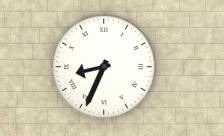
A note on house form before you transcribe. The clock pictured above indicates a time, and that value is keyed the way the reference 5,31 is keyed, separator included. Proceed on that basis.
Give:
8,34
